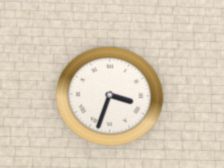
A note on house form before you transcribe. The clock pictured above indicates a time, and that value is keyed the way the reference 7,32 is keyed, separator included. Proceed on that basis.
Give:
3,33
